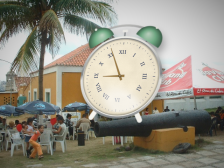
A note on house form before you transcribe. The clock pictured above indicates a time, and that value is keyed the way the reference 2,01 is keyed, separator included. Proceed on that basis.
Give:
8,56
